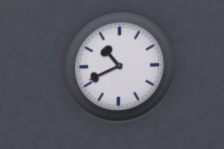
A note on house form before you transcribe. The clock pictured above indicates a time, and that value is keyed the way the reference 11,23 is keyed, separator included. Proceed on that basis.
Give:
10,41
